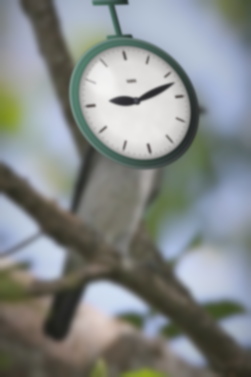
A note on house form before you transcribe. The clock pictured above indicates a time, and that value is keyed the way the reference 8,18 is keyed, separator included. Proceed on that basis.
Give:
9,12
